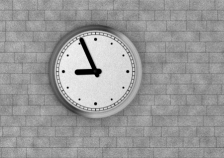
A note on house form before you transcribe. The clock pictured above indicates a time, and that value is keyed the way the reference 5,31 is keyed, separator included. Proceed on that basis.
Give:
8,56
